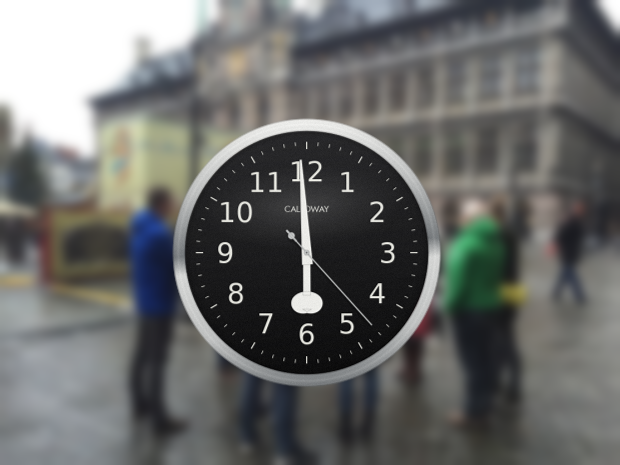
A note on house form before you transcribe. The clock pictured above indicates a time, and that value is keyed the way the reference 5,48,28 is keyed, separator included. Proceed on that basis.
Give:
5,59,23
